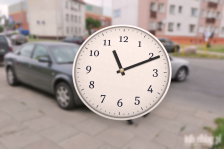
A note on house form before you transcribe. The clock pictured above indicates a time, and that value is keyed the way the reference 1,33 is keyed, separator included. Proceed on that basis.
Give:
11,11
